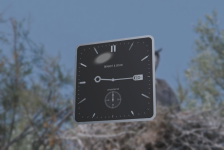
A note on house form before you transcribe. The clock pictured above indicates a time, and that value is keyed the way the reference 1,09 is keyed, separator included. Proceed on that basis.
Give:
9,15
